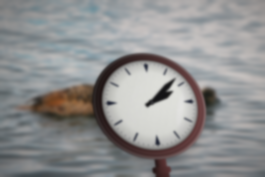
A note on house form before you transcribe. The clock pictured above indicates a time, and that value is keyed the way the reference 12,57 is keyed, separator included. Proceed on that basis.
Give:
2,08
